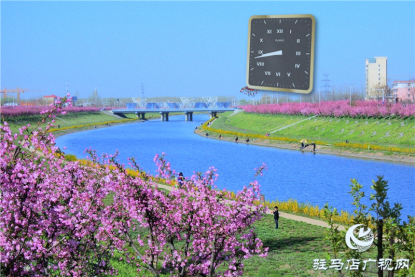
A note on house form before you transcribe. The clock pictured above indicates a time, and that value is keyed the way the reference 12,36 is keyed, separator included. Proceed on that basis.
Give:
8,43
